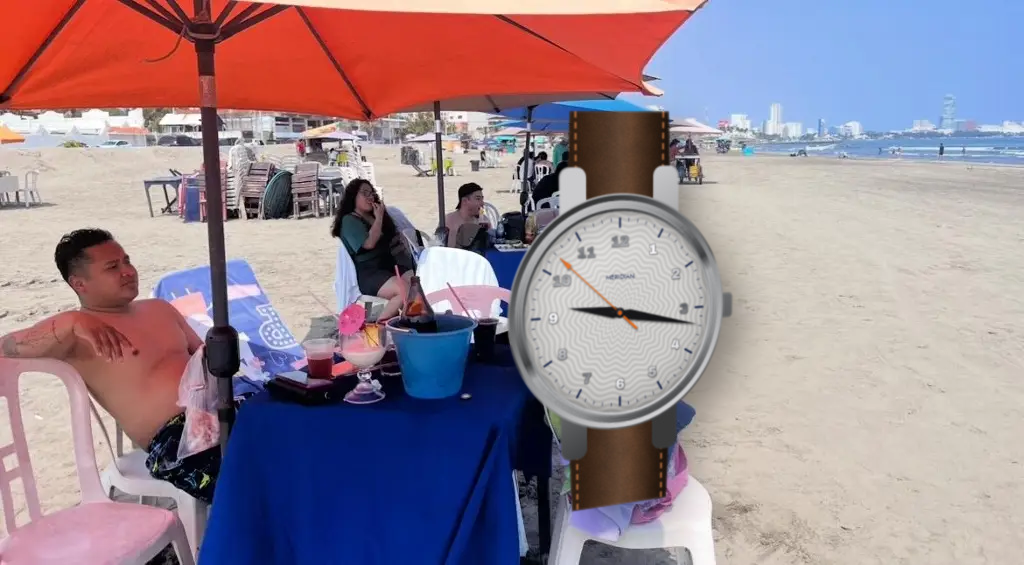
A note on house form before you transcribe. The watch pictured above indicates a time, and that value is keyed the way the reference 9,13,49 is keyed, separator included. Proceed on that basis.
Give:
9,16,52
